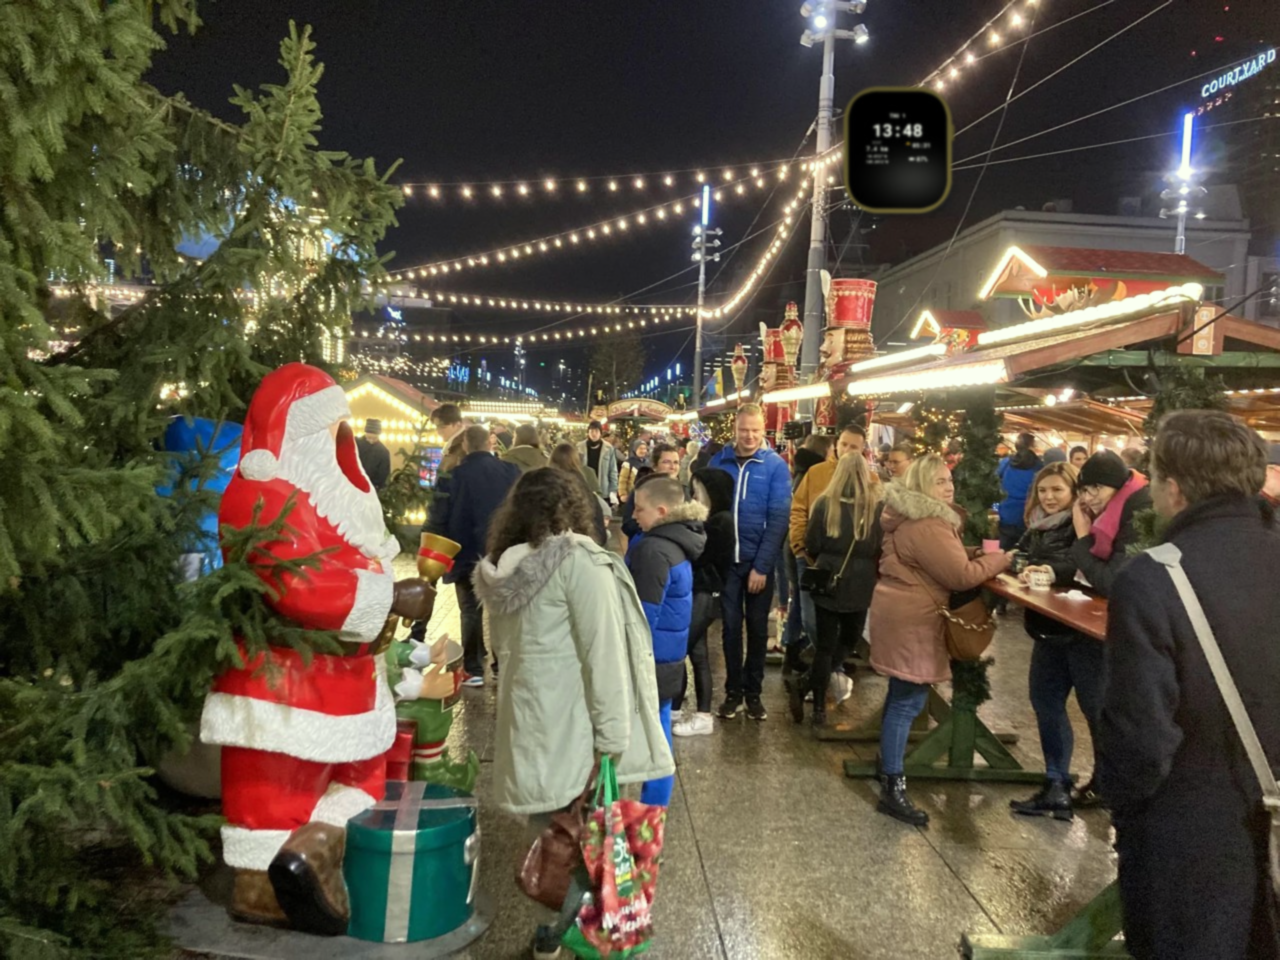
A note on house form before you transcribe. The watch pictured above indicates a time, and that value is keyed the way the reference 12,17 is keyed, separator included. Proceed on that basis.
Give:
13,48
